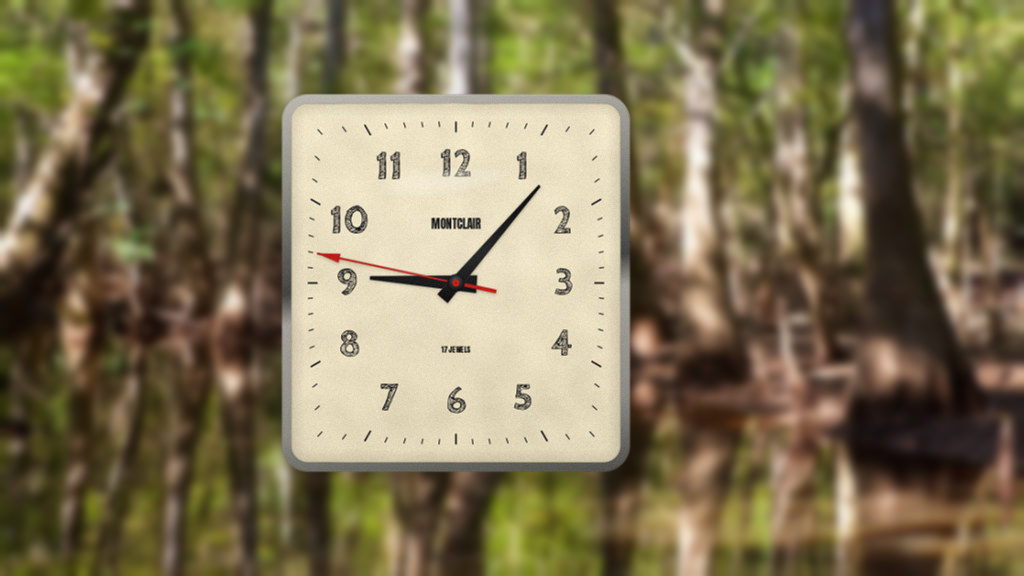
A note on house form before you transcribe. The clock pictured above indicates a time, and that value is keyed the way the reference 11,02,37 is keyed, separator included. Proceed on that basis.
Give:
9,06,47
